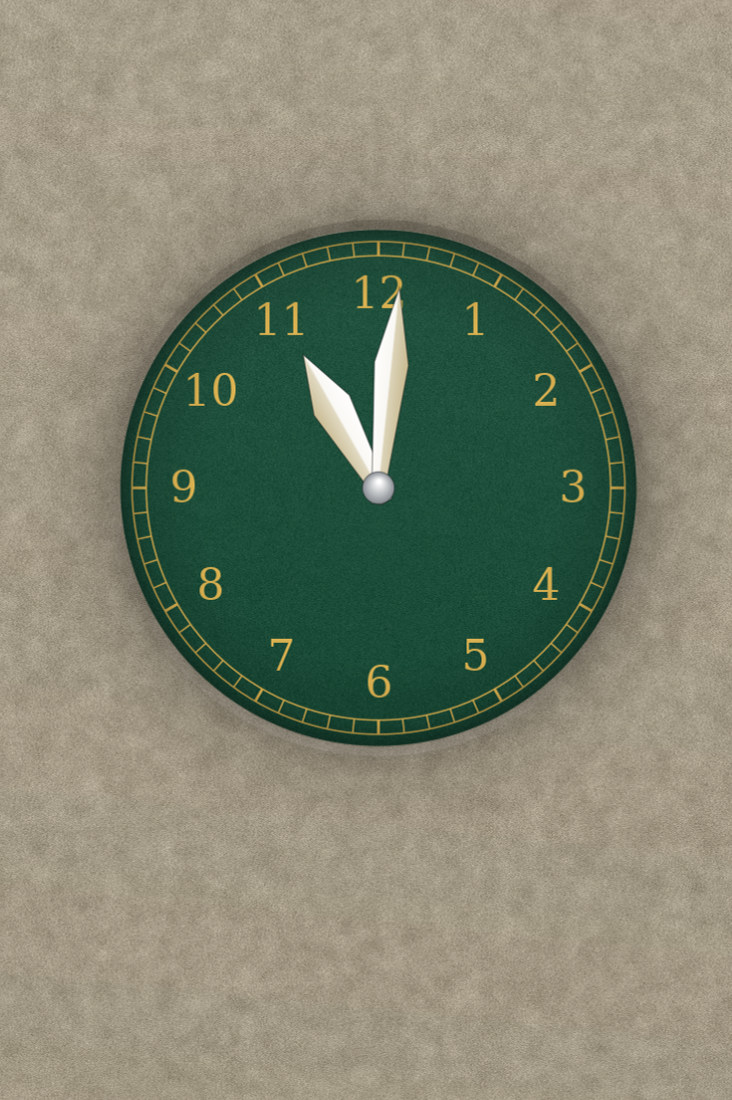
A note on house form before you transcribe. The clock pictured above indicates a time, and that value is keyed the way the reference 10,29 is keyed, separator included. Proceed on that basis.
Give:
11,01
